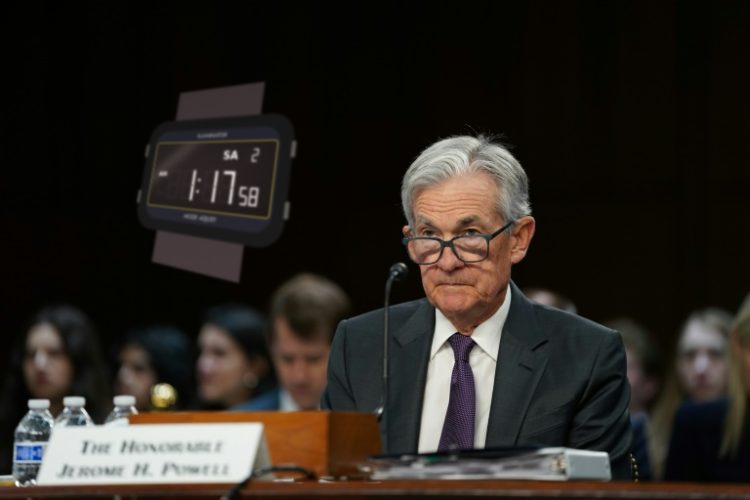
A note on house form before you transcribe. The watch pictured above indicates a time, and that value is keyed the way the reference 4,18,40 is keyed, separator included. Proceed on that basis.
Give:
1,17,58
